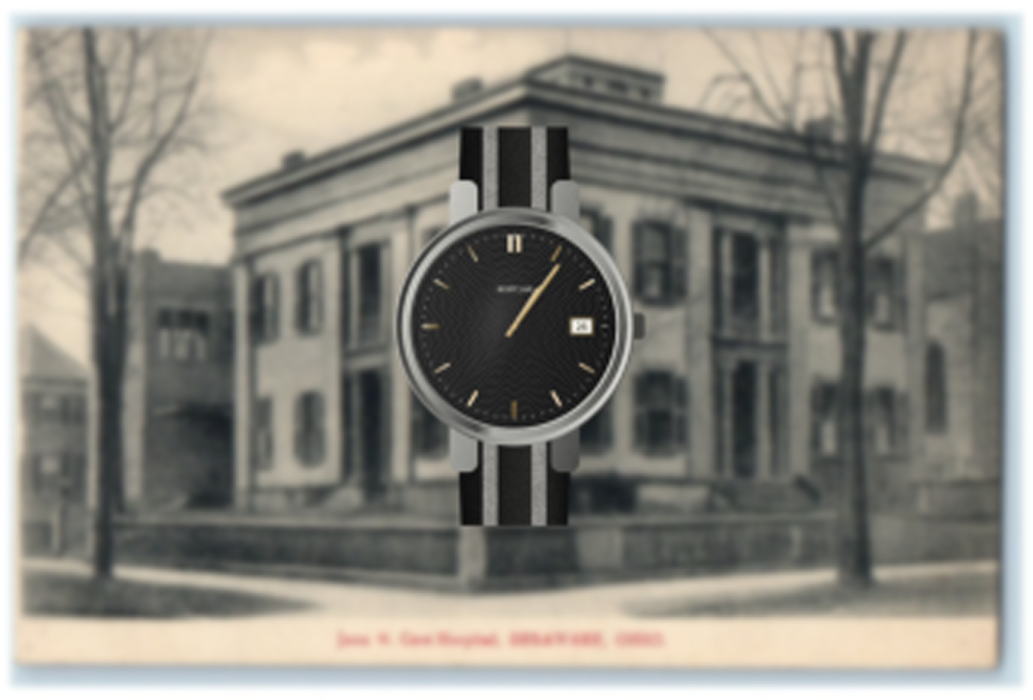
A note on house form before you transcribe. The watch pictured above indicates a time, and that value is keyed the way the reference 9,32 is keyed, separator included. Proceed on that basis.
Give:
1,06
